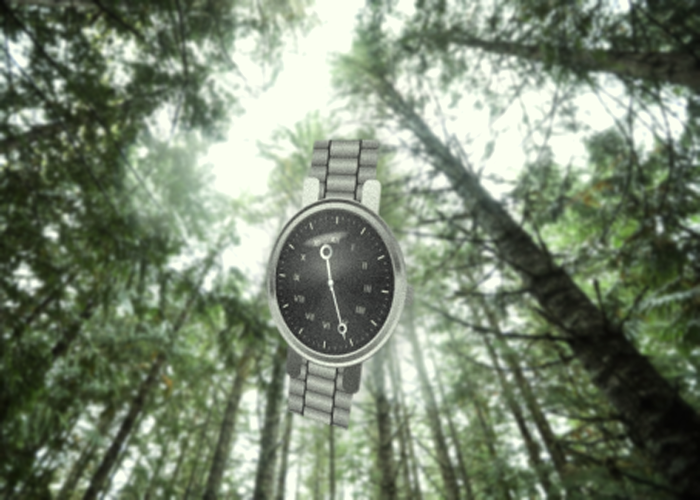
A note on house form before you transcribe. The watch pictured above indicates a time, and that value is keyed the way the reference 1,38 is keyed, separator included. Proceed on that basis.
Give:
11,26
